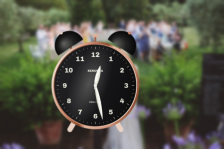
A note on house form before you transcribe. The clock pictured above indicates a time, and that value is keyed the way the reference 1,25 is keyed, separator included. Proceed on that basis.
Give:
12,28
